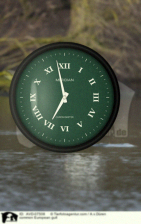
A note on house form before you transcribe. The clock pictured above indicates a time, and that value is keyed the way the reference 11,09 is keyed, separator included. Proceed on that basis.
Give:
6,58
